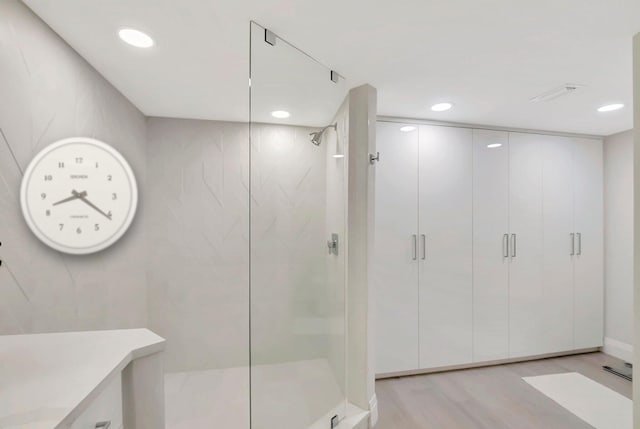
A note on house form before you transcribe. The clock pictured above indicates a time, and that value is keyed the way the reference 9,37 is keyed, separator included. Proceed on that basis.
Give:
8,21
